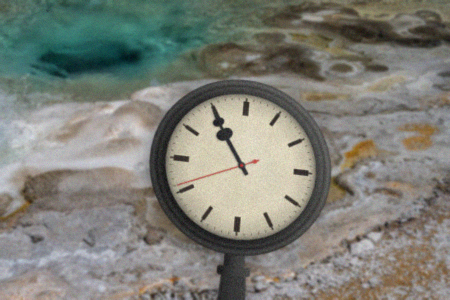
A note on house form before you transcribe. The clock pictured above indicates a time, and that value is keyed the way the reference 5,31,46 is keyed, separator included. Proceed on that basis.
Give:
10,54,41
